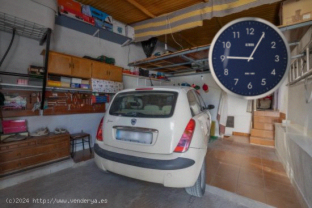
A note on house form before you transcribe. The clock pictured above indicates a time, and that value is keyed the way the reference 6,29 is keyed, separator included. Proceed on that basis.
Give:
9,05
